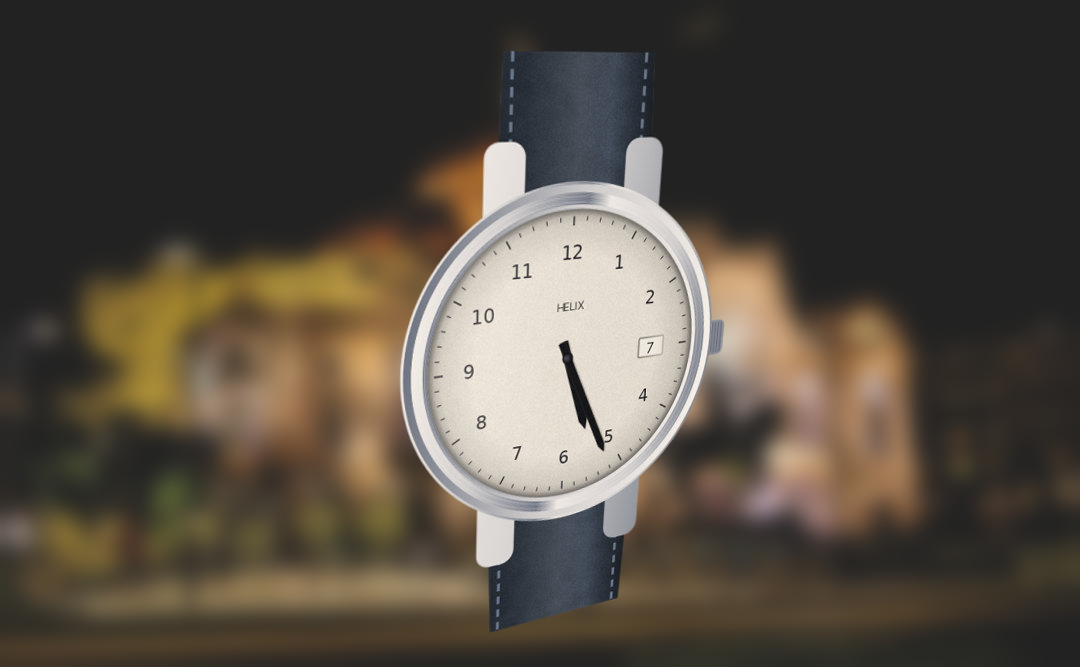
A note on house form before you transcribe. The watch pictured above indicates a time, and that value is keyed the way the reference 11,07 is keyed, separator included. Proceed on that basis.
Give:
5,26
